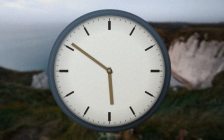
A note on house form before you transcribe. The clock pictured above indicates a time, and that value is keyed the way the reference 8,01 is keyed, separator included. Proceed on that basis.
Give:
5,51
